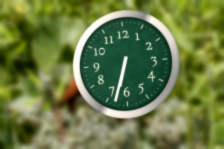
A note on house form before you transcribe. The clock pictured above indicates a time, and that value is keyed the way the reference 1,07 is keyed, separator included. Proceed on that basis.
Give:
6,33
